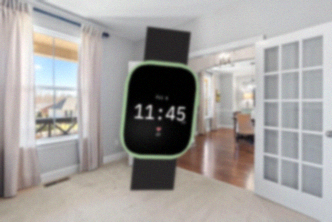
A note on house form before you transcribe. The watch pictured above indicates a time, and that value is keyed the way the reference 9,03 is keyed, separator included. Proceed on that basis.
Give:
11,45
